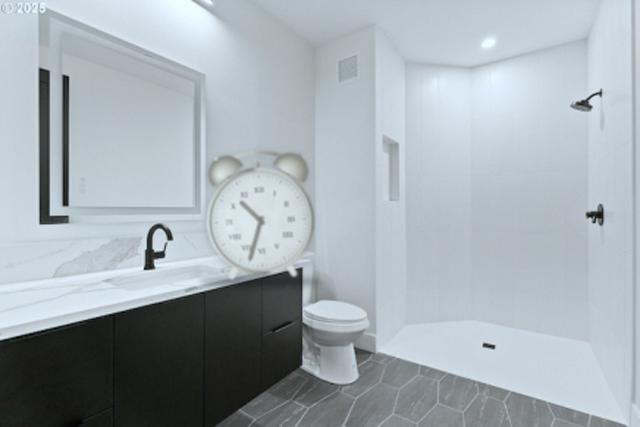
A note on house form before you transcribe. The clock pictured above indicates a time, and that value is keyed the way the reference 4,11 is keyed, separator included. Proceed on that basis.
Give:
10,33
